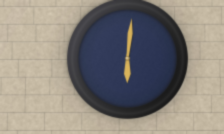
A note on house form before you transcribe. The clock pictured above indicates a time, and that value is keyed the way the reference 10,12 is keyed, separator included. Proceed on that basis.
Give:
6,01
